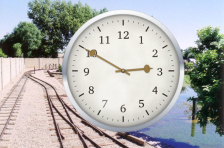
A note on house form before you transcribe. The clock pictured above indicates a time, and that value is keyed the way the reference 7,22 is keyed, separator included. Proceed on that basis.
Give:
2,50
